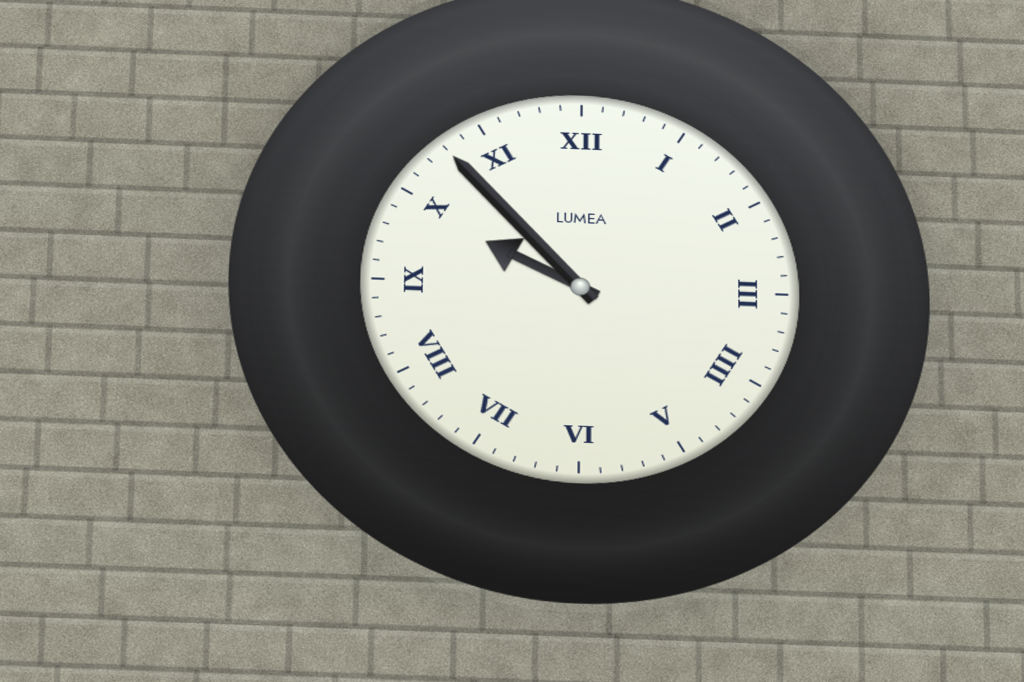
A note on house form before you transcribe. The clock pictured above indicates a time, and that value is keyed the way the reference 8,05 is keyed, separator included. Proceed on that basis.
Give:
9,53
